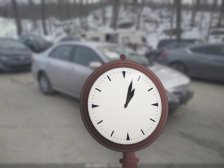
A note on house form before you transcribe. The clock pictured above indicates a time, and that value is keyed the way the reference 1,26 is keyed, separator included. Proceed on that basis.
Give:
1,03
